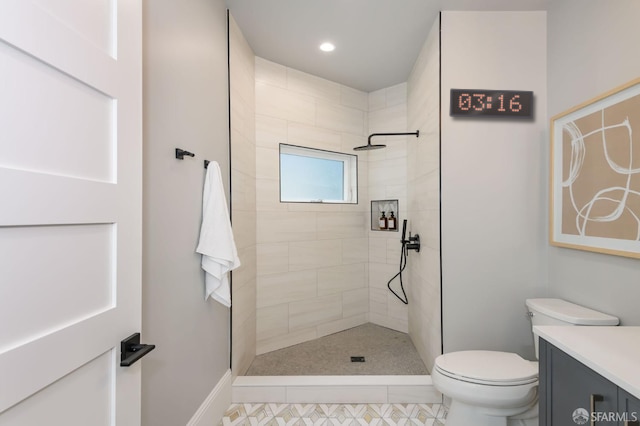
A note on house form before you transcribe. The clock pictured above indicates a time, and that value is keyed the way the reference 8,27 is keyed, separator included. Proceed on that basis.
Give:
3,16
